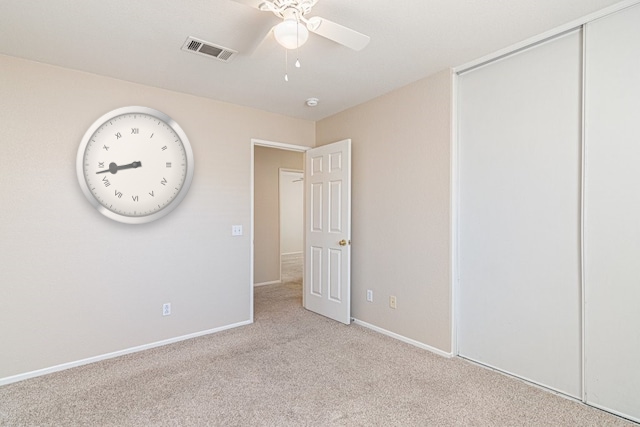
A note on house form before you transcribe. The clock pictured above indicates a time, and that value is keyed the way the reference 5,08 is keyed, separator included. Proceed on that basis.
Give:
8,43
